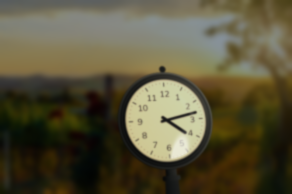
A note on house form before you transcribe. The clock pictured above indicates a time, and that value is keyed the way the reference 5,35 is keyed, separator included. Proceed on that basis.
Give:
4,13
